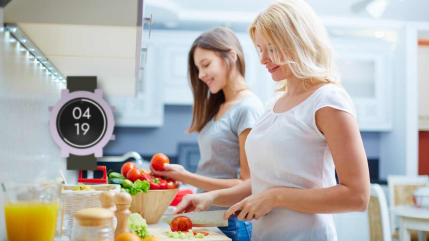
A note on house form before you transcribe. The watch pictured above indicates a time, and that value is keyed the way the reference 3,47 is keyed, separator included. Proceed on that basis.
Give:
4,19
